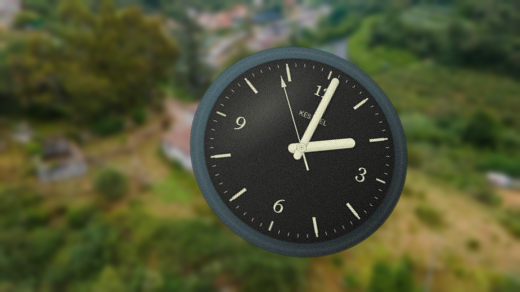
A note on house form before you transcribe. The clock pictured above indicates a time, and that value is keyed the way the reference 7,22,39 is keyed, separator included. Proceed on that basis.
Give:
2,00,54
